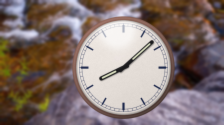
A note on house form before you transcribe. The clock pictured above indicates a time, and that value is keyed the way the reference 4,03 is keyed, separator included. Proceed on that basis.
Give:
8,08
